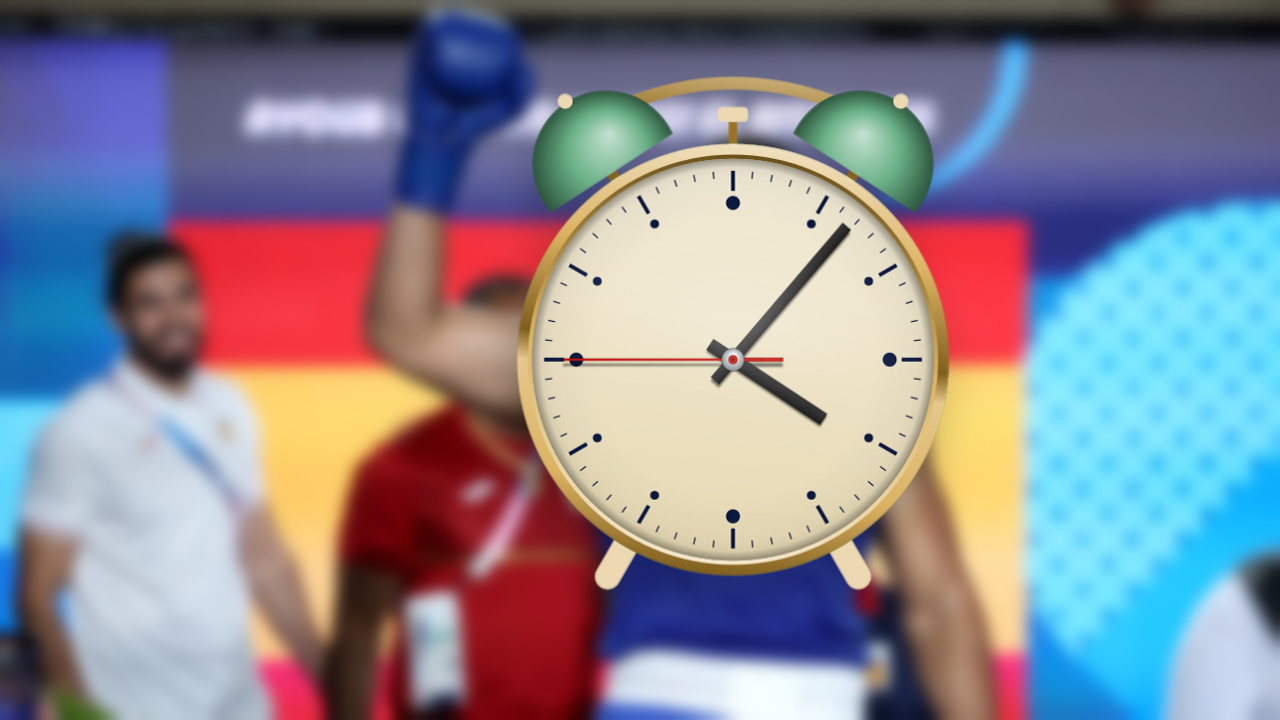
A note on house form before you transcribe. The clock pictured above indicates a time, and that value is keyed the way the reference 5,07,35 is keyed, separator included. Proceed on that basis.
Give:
4,06,45
